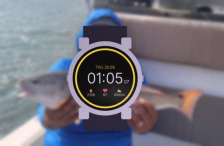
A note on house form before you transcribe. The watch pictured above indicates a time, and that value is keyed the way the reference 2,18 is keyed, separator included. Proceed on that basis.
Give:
1,05
